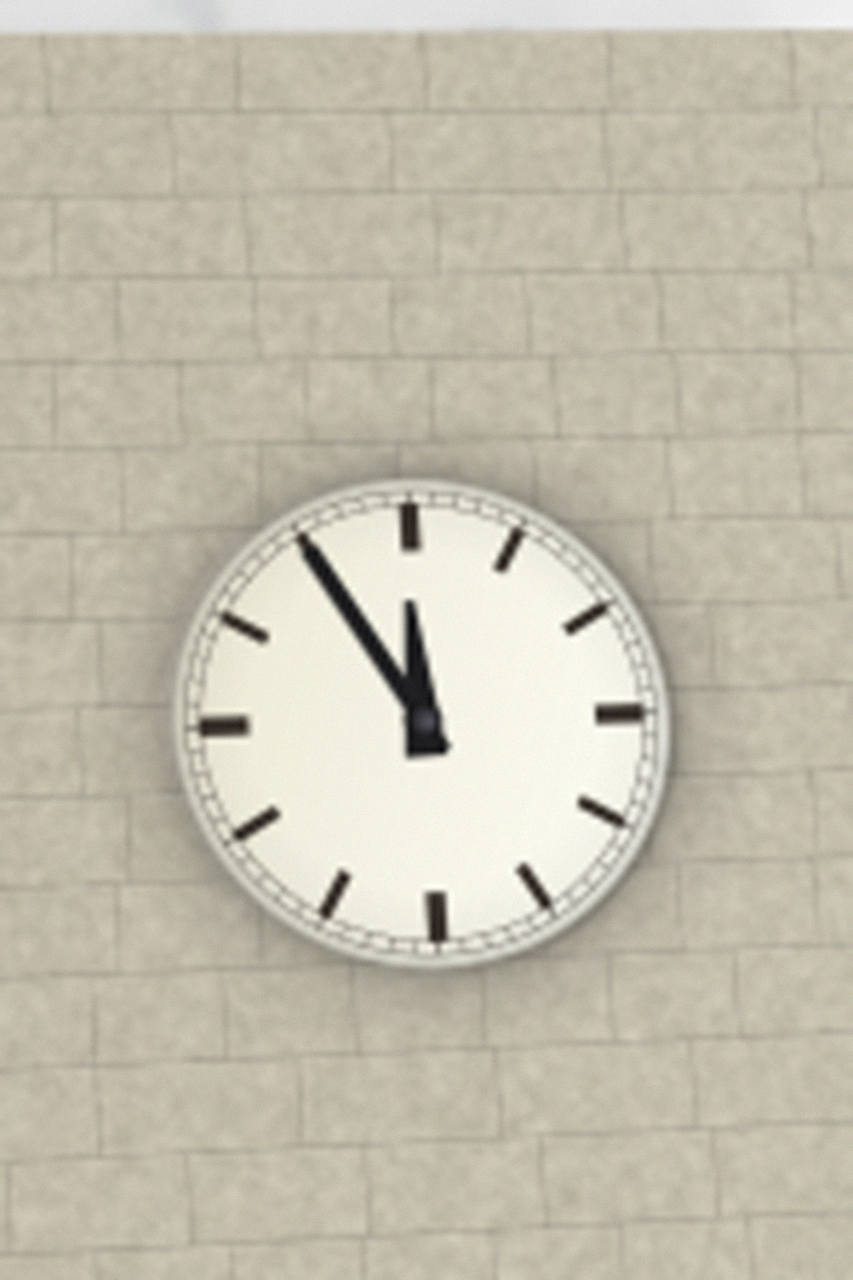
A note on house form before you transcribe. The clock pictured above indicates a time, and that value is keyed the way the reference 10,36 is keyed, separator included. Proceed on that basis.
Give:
11,55
